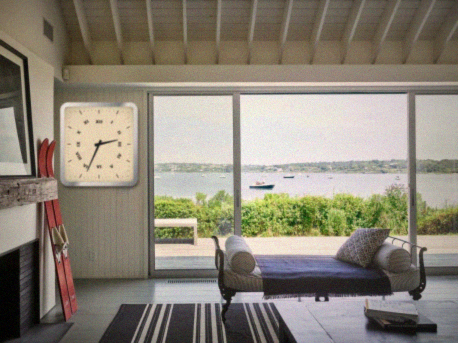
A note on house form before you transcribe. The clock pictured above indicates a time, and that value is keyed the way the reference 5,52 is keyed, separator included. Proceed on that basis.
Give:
2,34
